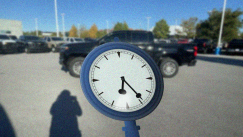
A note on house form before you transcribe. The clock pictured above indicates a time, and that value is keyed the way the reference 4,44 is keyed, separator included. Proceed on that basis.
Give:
6,24
